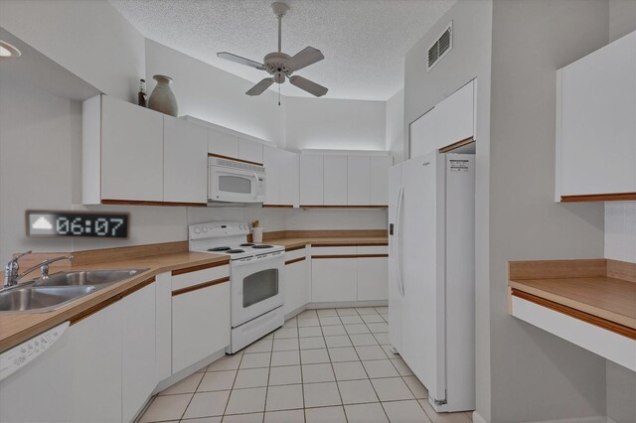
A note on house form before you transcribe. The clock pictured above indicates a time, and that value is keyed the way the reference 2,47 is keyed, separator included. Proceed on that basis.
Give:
6,07
